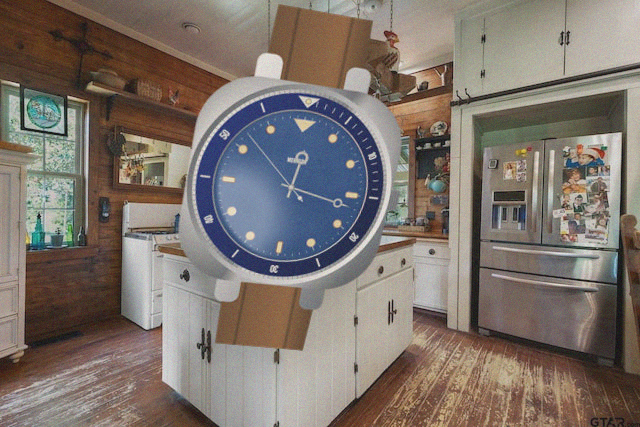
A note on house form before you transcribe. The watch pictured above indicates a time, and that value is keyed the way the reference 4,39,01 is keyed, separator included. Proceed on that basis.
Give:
12,16,52
